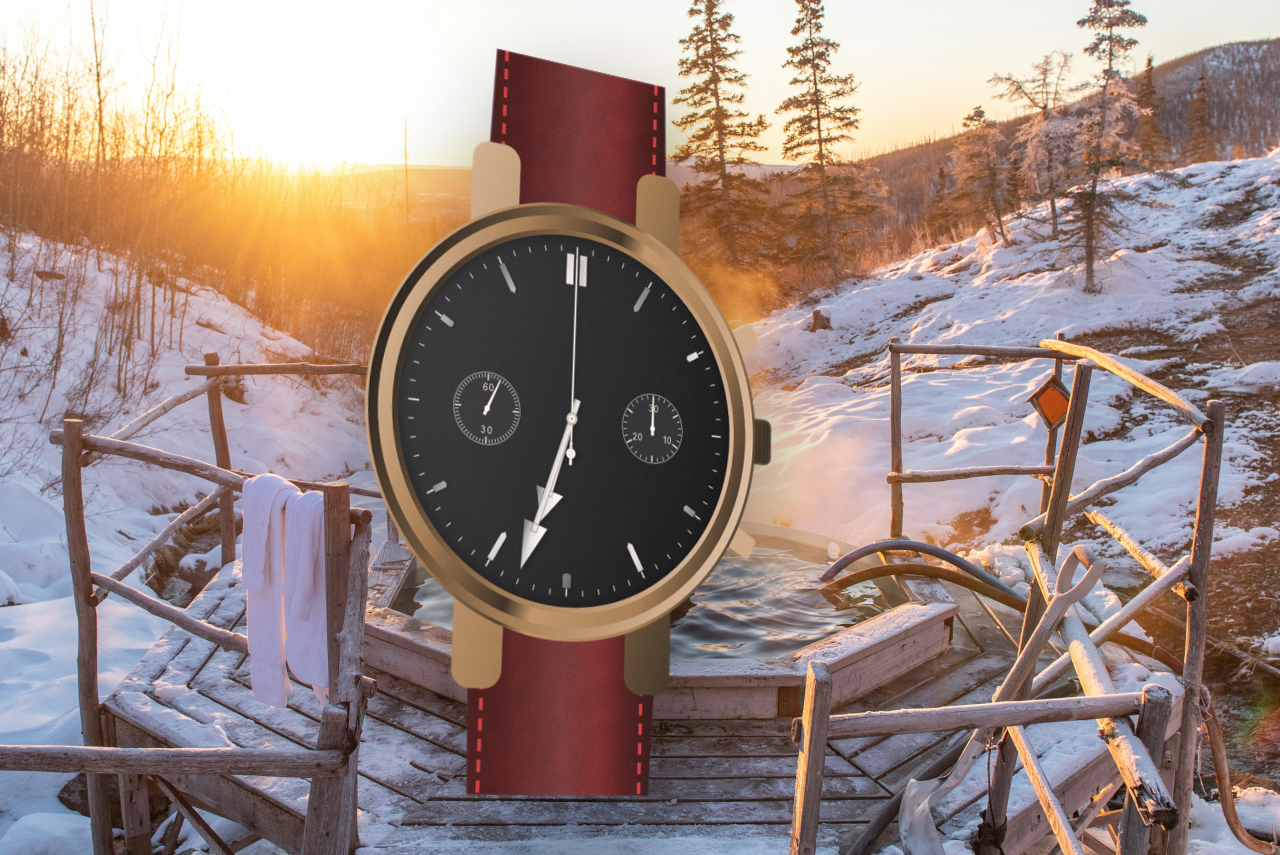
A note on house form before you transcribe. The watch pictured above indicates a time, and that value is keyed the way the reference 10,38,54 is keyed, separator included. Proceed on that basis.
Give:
6,33,04
